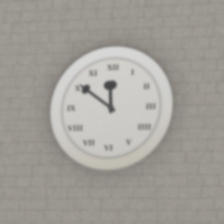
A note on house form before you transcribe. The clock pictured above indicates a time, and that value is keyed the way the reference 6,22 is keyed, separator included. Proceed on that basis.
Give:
11,51
